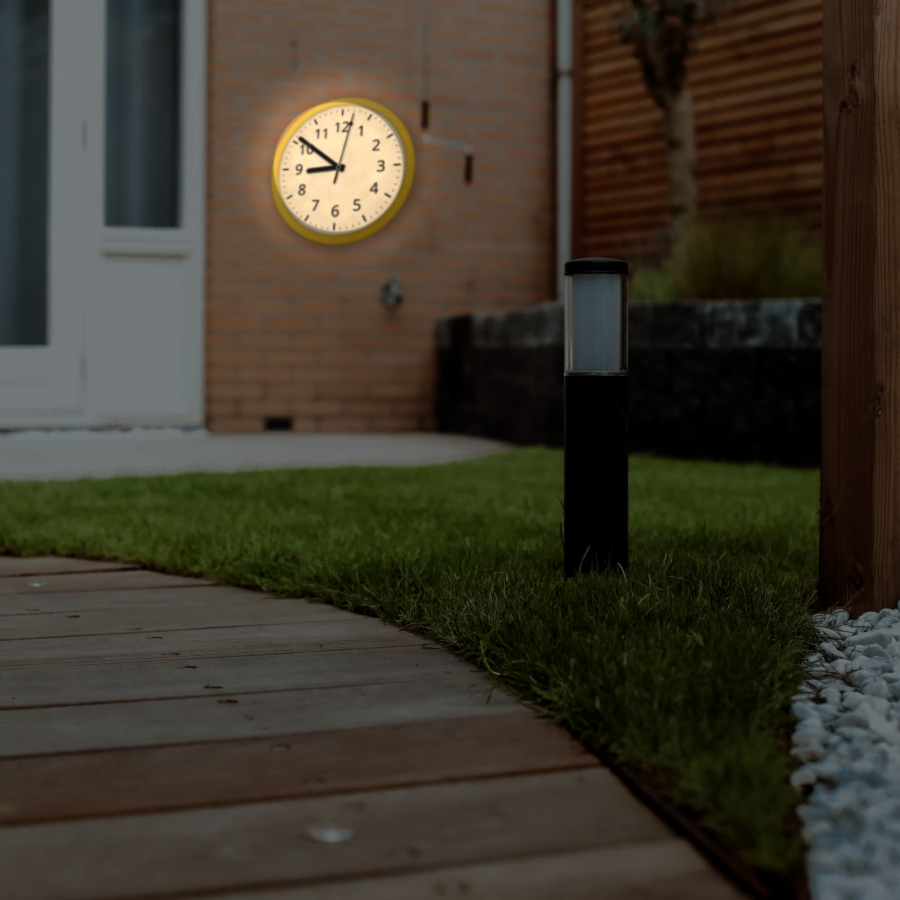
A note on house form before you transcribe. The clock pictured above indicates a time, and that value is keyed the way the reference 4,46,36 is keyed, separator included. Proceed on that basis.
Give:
8,51,02
